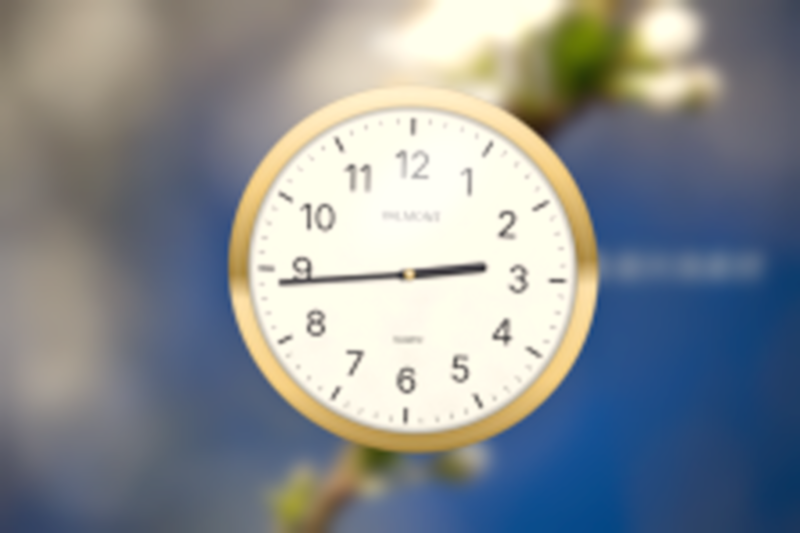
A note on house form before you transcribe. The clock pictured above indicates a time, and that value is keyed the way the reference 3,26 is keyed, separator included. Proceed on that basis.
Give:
2,44
